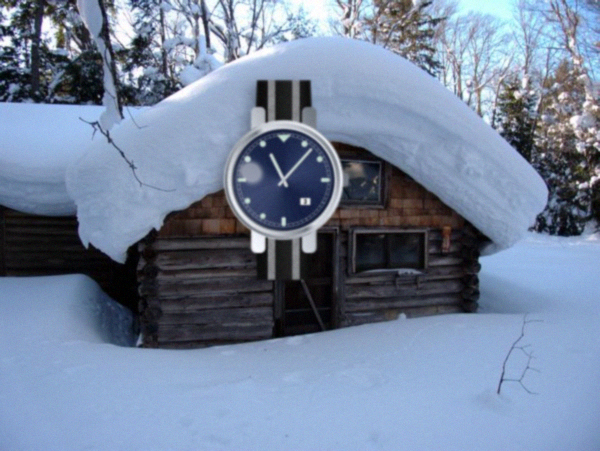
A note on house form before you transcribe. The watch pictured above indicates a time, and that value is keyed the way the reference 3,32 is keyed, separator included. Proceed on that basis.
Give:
11,07
